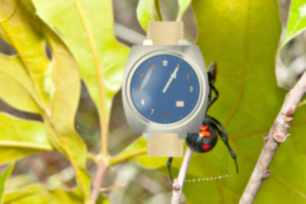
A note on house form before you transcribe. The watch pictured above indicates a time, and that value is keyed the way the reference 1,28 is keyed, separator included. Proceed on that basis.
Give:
1,05
